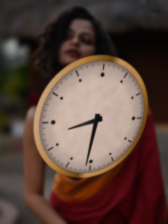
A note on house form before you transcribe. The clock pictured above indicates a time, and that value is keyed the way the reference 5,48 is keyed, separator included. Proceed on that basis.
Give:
8,31
